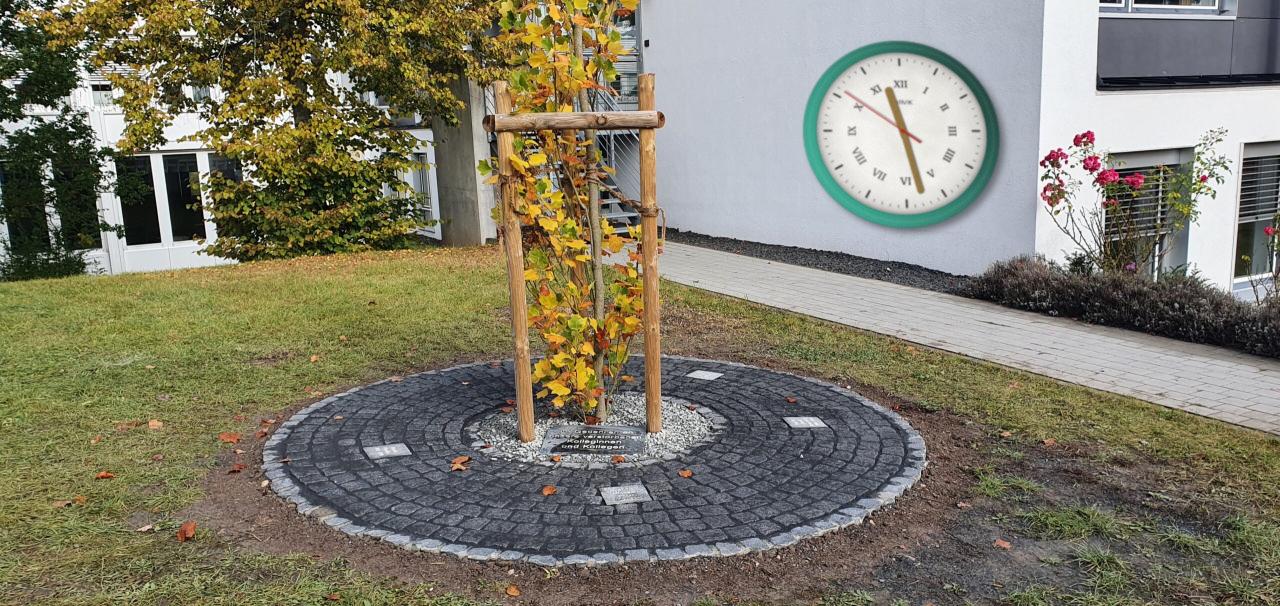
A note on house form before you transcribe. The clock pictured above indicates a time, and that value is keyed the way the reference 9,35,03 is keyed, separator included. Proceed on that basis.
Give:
11,27,51
